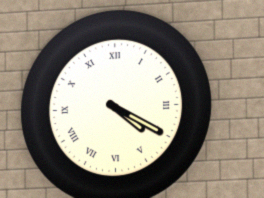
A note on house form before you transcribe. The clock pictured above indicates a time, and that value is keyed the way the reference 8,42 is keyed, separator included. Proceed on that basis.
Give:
4,20
